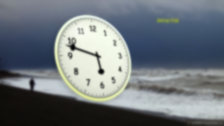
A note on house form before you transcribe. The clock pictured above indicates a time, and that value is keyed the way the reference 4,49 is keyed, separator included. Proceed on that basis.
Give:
5,48
